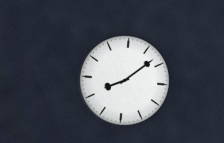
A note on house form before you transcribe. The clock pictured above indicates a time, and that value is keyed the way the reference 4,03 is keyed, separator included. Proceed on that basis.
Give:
8,08
